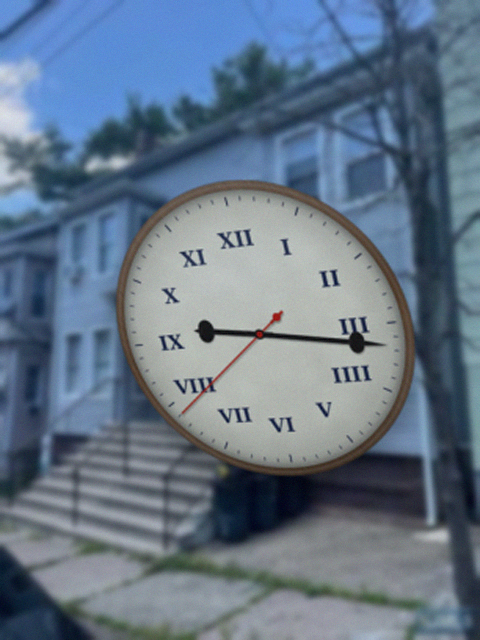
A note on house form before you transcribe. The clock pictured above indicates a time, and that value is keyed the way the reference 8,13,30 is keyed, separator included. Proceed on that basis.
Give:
9,16,39
